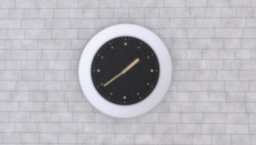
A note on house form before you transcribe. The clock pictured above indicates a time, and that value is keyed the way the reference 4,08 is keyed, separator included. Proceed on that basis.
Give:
1,39
